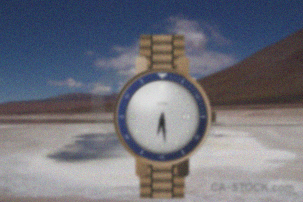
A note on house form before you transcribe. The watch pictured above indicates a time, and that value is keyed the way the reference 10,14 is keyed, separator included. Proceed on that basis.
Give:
6,29
